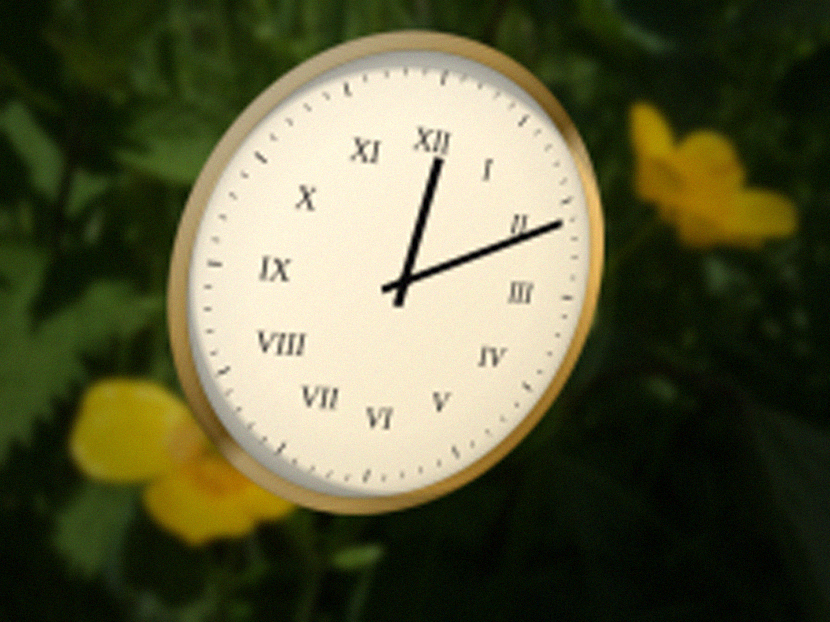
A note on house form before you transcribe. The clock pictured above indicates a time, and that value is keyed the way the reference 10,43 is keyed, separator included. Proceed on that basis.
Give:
12,11
